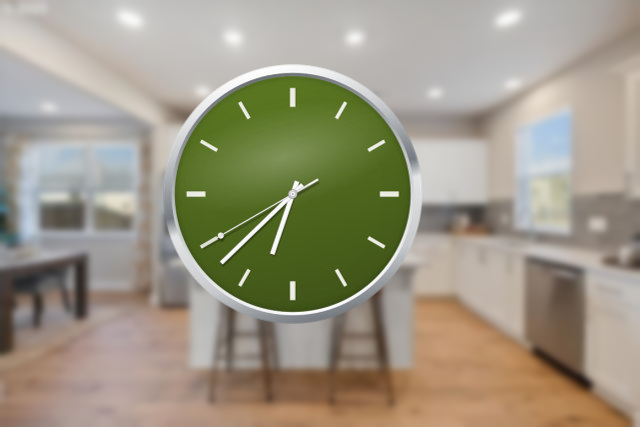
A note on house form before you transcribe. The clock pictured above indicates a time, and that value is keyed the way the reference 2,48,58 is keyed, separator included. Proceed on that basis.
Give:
6,37,40
